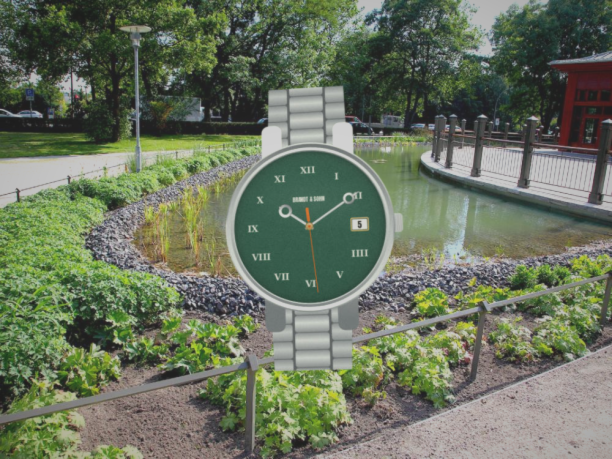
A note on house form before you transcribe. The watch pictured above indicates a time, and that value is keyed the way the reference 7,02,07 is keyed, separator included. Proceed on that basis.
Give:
10,09,29
